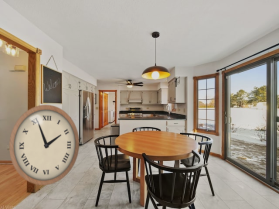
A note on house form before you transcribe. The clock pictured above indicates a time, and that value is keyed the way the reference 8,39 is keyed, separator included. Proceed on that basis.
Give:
1,56
